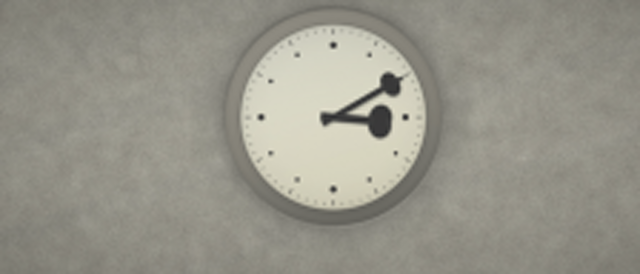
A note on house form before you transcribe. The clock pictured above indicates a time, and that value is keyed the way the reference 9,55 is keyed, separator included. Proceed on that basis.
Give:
3,10
